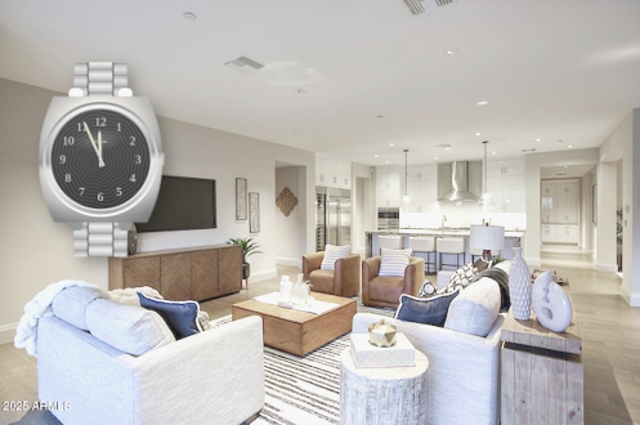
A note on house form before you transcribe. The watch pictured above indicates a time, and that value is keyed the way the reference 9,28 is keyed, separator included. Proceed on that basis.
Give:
11,56
